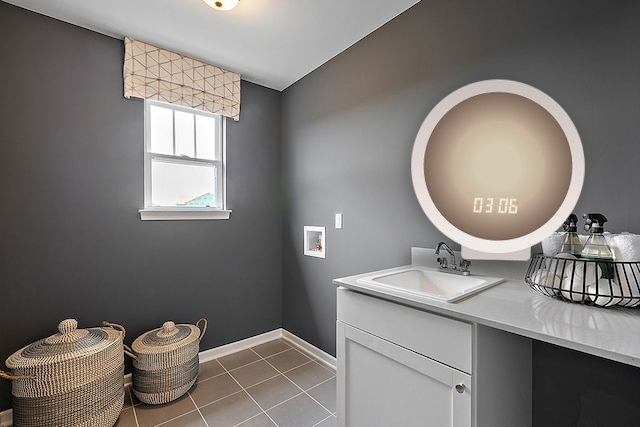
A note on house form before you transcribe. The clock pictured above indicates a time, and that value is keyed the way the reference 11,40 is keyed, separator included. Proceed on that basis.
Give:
3,06
